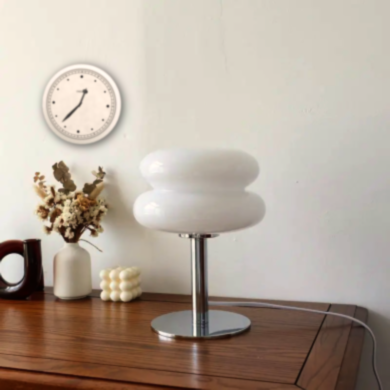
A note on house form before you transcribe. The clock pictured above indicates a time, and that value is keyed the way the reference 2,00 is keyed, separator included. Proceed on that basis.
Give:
12,37
